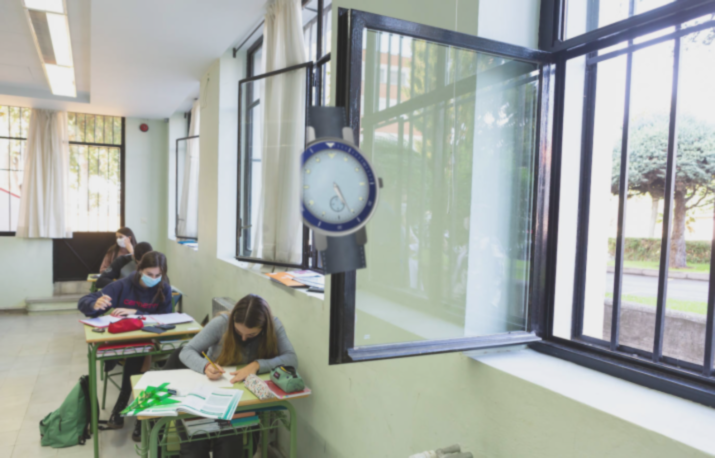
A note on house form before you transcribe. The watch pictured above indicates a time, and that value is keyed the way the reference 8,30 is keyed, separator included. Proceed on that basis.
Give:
5,26
